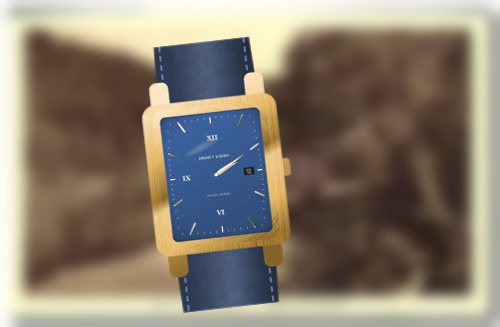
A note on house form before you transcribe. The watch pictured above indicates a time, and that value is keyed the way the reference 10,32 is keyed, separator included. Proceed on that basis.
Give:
2,10
